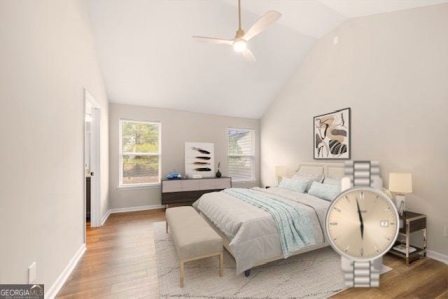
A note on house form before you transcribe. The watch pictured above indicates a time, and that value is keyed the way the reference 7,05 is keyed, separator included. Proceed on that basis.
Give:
5,58
